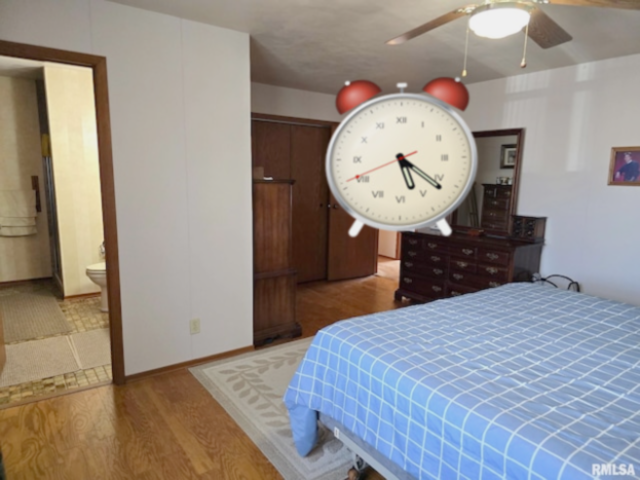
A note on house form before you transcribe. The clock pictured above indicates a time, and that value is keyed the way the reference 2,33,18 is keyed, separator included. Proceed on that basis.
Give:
5,21,41
